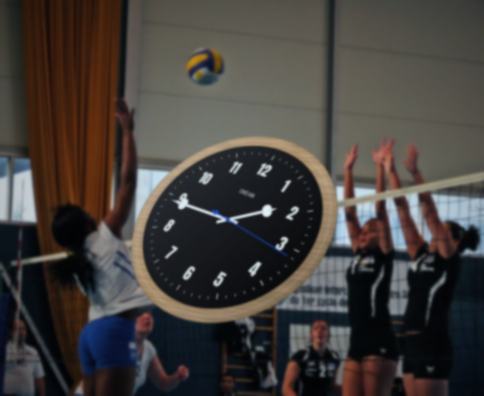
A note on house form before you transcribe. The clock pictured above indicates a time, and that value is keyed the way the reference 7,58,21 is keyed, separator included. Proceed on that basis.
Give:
1,44,16
